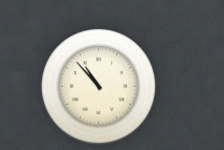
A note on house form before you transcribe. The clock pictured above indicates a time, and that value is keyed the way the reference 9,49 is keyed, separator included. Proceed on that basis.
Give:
10,53
